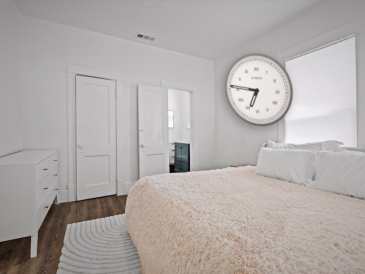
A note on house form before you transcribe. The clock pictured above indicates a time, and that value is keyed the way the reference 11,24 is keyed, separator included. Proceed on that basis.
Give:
6,46
